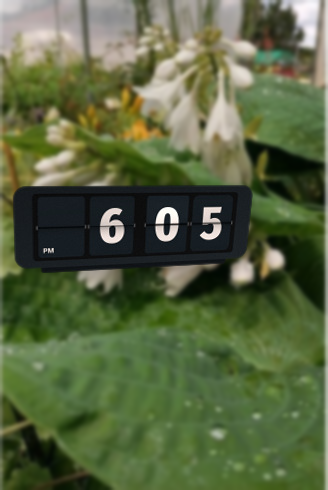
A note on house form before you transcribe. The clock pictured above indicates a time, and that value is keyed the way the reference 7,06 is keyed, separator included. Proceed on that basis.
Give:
6,05
